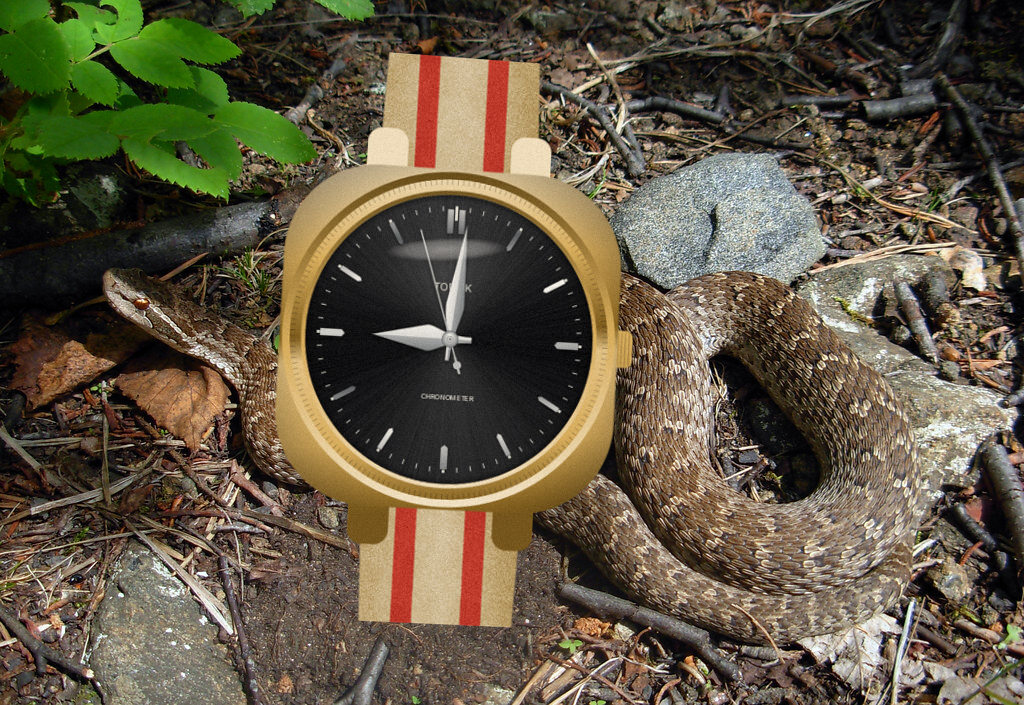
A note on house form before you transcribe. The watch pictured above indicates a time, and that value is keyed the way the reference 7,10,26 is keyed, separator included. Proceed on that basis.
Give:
9,00,57
